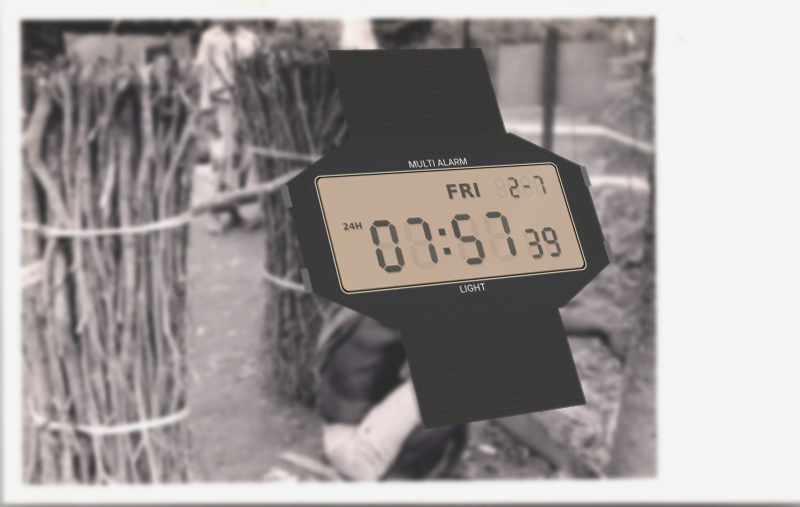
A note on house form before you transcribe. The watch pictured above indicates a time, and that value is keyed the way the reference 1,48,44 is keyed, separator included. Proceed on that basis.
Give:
7,57,39
